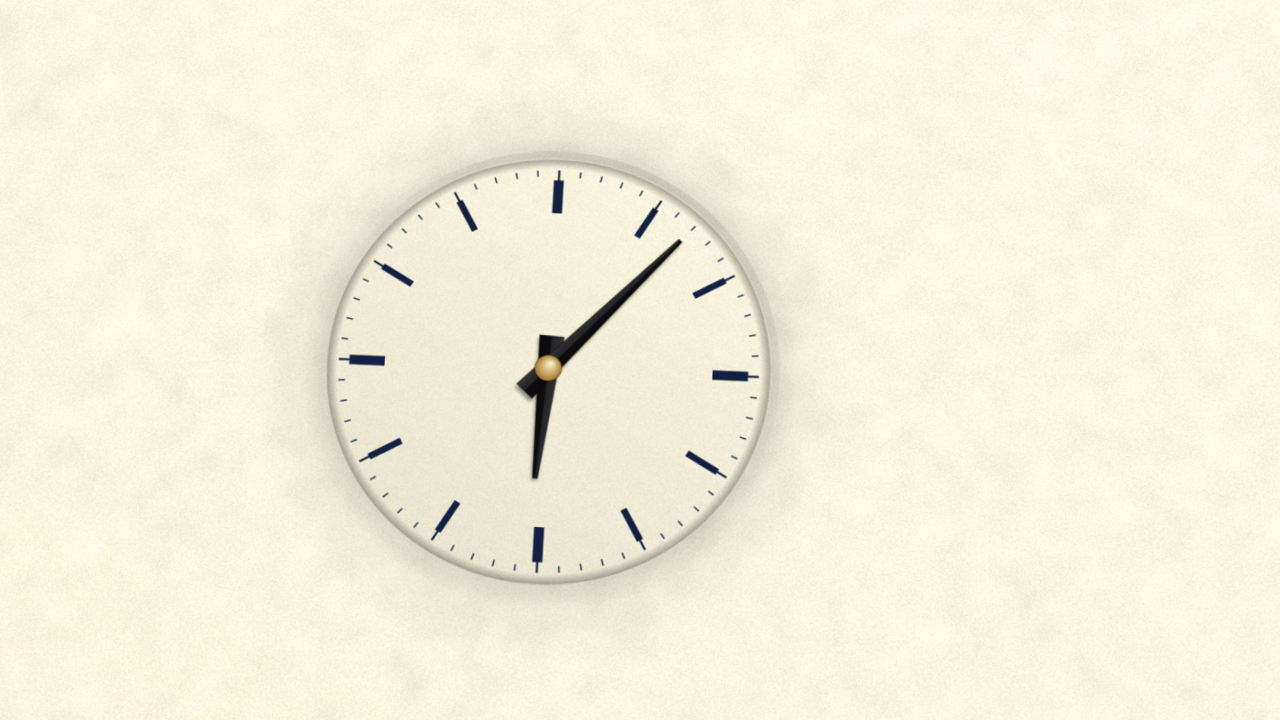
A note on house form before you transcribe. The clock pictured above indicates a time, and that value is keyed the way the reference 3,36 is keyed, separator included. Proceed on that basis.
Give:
6,07
